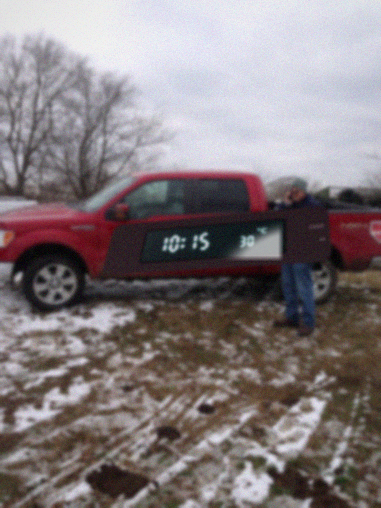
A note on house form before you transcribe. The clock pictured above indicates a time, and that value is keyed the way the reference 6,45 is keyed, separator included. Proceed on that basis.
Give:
10,15
